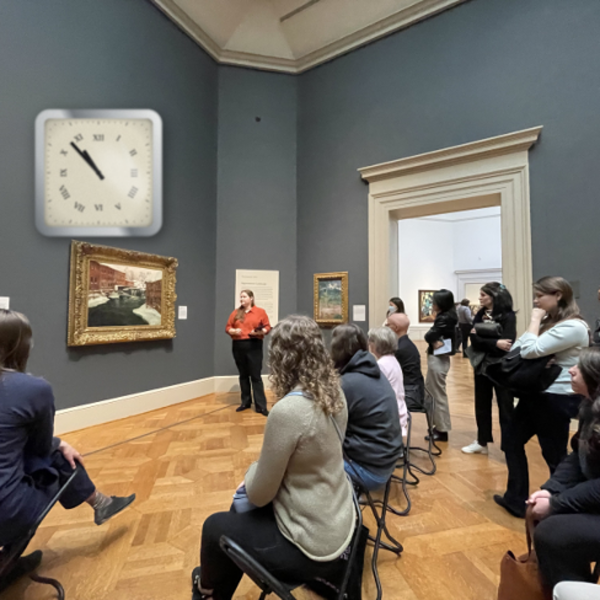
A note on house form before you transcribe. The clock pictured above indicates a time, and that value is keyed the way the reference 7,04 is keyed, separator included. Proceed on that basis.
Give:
10,53
